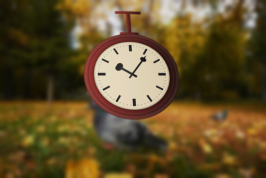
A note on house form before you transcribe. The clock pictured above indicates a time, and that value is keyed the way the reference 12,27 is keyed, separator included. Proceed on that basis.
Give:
10,06
